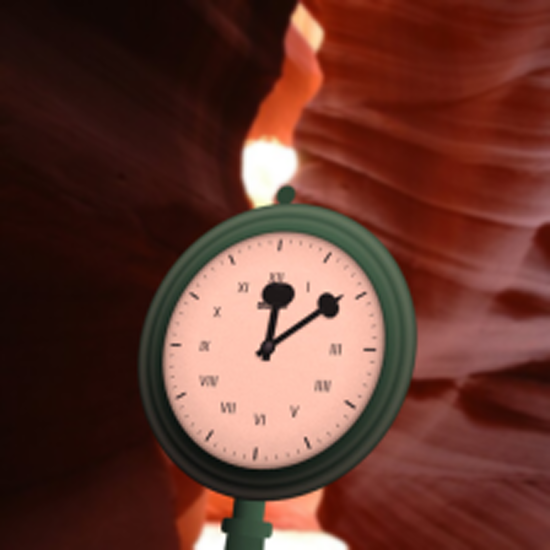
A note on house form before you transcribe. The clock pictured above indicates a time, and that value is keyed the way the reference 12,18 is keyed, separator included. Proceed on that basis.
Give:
12,09
